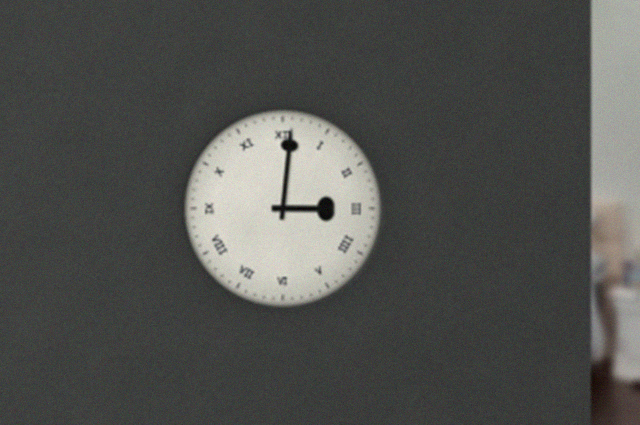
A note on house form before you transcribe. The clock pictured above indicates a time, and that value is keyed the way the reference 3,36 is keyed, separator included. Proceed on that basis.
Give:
3,01
